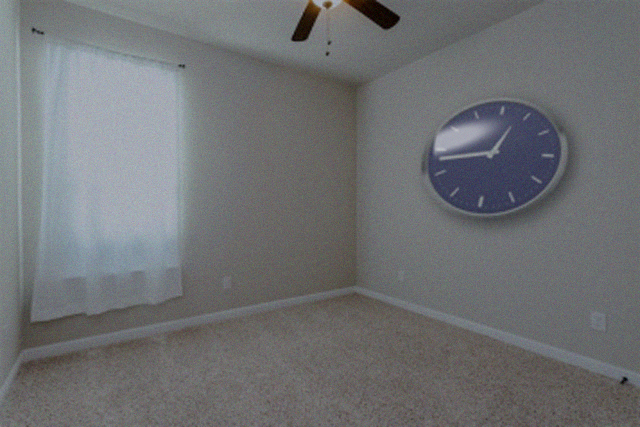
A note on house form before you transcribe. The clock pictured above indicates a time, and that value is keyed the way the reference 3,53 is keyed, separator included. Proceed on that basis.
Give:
12,43
